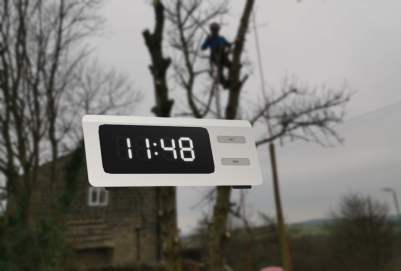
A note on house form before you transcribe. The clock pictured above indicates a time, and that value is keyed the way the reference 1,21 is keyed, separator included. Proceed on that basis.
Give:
11,48
